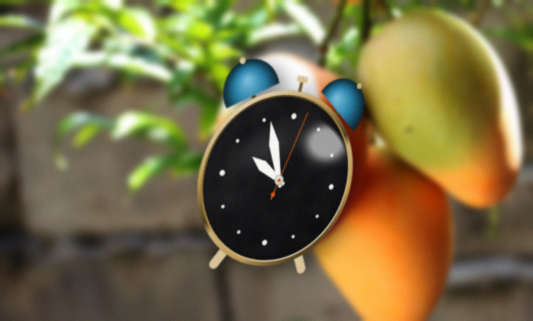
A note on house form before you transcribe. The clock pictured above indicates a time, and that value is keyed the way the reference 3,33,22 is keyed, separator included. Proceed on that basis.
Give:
9,56,02
